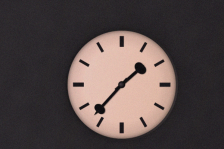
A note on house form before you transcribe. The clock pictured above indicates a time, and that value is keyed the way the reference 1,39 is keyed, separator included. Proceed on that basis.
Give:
1,37
